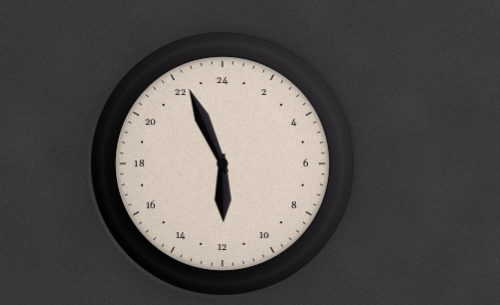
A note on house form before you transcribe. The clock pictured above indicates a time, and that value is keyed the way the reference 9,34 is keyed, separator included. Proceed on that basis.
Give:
11,56
